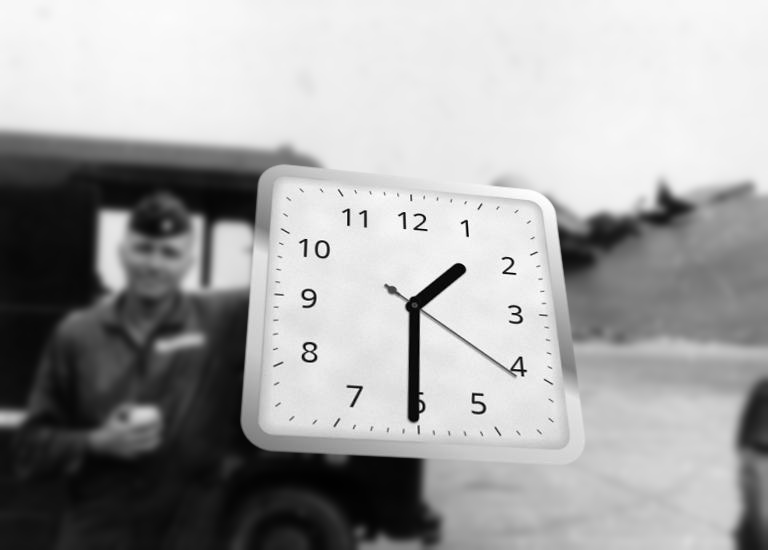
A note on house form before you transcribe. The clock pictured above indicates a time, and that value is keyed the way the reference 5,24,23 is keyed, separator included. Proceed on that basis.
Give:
1,30,21
